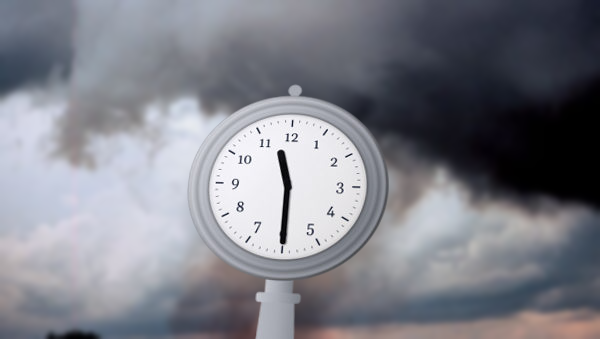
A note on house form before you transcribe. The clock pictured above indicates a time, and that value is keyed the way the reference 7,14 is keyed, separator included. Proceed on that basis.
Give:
11,30
